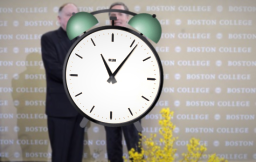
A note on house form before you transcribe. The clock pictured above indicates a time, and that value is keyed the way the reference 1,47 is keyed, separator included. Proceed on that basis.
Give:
11,06
